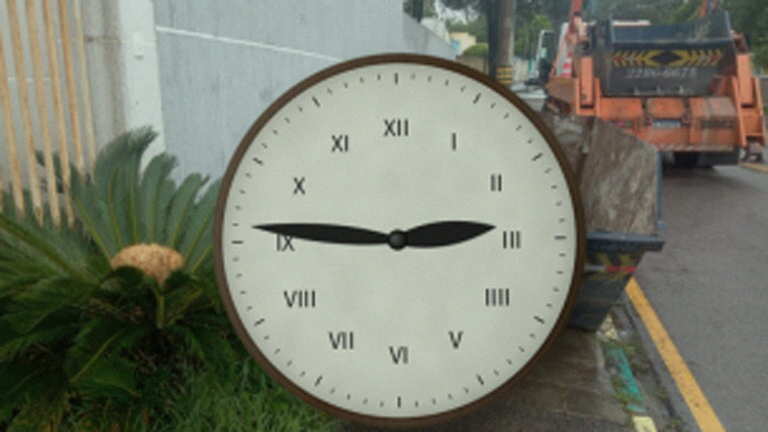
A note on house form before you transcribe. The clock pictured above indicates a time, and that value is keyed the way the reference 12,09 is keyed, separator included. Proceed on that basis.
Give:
2,46
